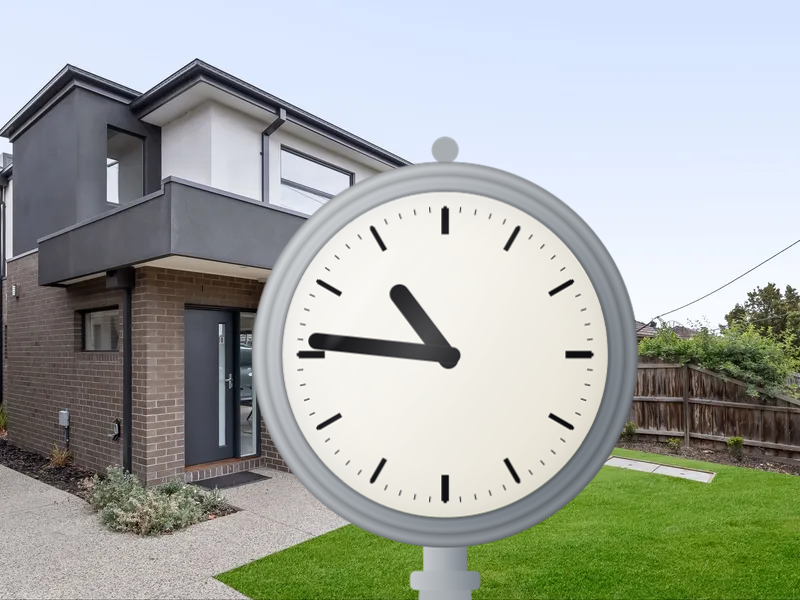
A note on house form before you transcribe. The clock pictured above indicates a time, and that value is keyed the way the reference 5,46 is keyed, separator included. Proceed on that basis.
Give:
10,46
